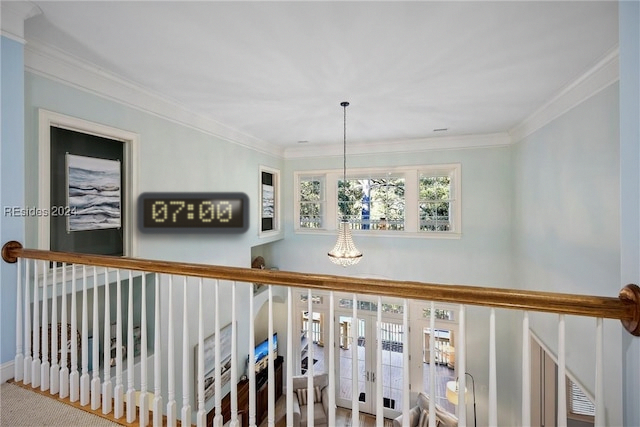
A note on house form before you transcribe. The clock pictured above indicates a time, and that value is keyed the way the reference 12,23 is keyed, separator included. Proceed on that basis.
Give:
7,00
